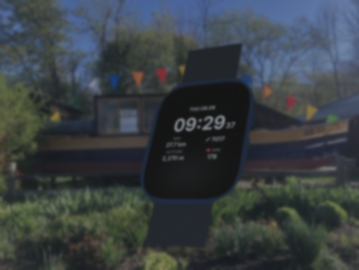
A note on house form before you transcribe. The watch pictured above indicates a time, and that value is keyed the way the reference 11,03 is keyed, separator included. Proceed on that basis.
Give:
9,29
